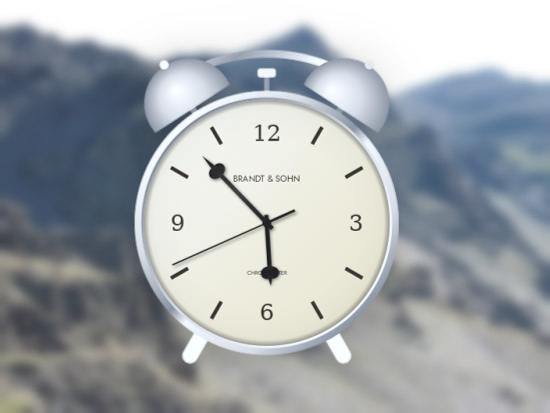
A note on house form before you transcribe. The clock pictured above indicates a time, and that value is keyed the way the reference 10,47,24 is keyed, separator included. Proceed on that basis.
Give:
5,52,41
